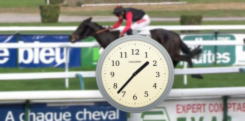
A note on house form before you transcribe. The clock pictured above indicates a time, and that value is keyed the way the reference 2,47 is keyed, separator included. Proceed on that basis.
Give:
1,37
